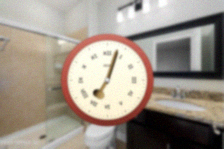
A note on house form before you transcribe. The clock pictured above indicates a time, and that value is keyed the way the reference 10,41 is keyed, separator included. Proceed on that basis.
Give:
7,03
